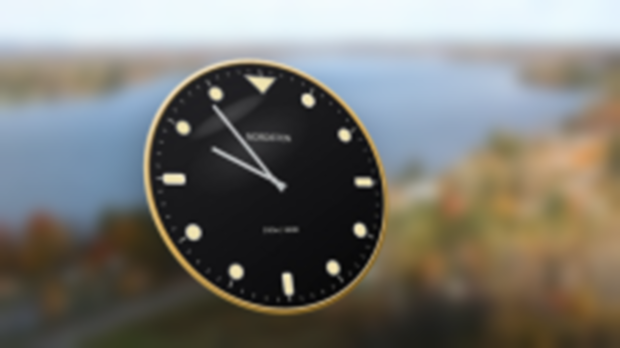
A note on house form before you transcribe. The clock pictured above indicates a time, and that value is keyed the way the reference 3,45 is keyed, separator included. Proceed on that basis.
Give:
9,54
